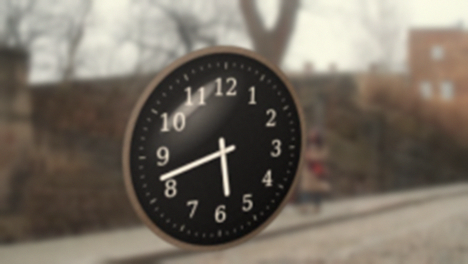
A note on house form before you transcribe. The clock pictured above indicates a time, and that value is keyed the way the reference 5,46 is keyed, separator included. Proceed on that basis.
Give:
5,42
